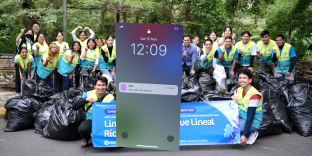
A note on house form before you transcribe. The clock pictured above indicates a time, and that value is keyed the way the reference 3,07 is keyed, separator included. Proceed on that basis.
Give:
12,09
